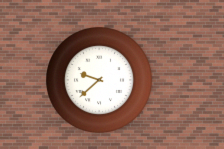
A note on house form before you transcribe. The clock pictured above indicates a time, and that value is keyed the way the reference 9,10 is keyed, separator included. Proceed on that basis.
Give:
9,38
